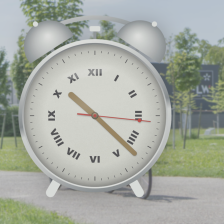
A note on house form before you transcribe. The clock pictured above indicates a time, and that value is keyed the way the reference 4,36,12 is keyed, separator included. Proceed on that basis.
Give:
10,22,16
